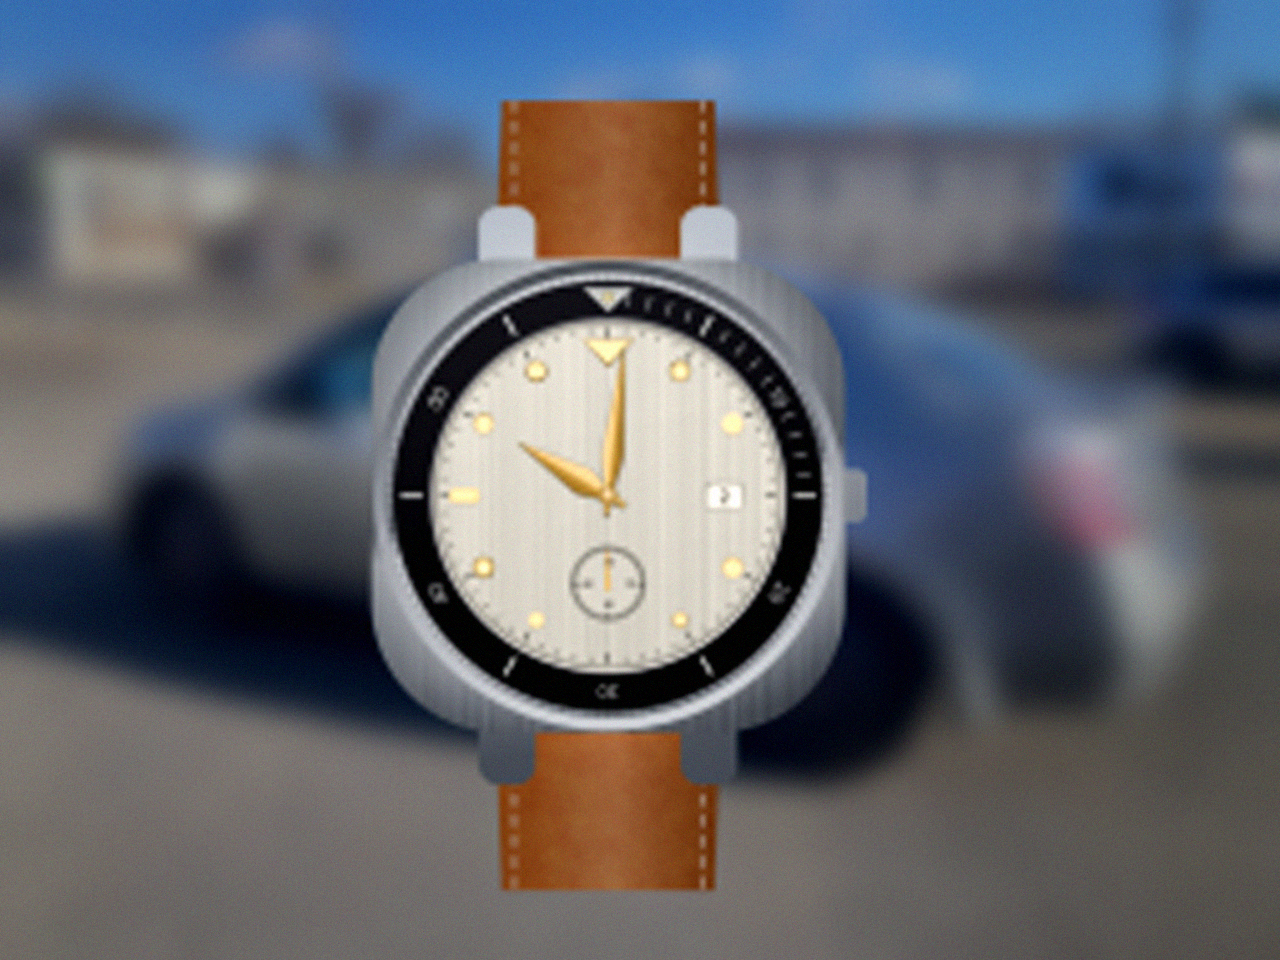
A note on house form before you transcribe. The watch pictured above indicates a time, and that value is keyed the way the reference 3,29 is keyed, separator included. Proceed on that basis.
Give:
10,01
